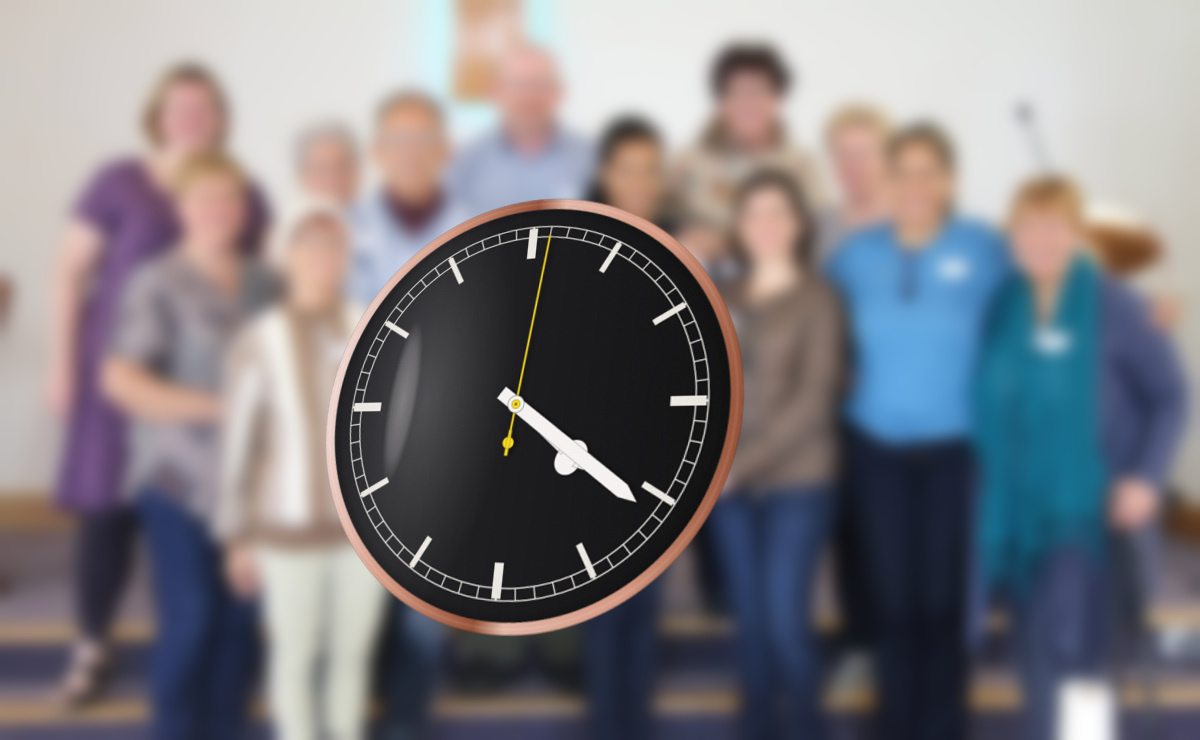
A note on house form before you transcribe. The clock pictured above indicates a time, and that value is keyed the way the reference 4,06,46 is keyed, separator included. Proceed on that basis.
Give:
4,21,01
